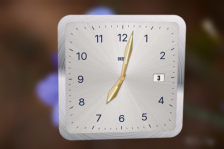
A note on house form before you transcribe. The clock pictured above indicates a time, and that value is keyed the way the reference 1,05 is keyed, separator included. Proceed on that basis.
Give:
7,02
